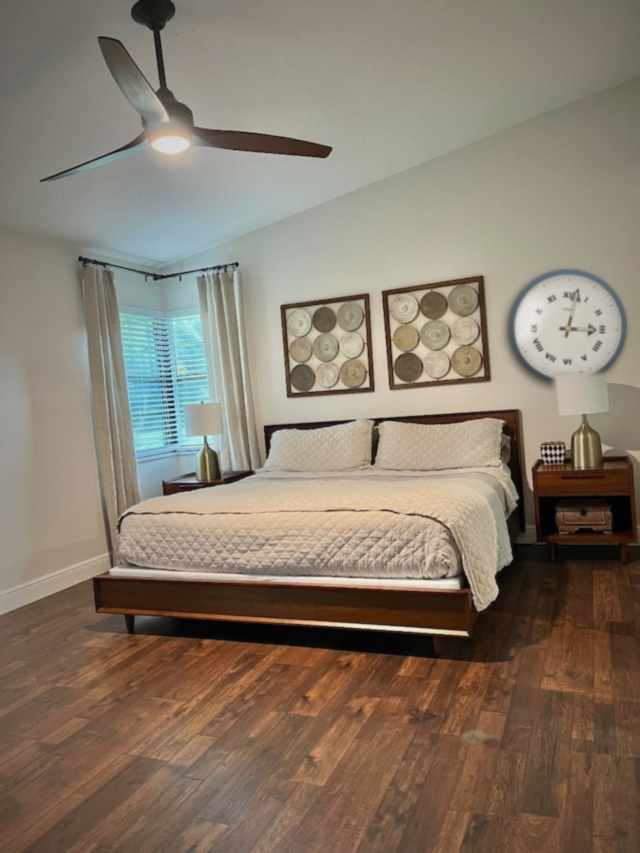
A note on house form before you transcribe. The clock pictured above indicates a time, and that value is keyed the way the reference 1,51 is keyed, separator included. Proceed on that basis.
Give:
3,02
